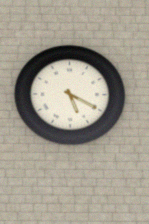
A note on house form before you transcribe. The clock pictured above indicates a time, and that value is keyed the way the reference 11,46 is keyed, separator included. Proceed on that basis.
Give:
5,20
